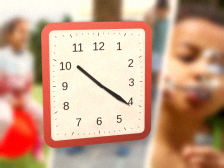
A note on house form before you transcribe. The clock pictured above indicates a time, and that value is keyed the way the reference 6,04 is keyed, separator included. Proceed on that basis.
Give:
10,21
